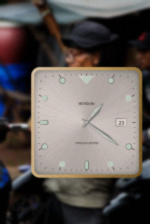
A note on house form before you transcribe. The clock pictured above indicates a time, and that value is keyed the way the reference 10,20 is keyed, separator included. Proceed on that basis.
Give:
1,21
